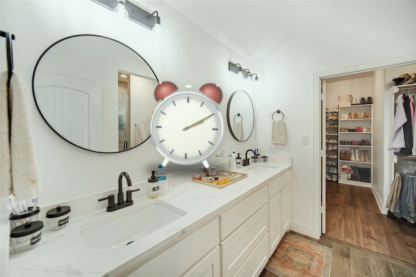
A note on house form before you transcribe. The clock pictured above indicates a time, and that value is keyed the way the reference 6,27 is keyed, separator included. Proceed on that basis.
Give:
2,10
